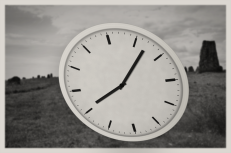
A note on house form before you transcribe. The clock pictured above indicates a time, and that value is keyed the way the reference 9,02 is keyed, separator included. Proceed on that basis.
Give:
8,07
